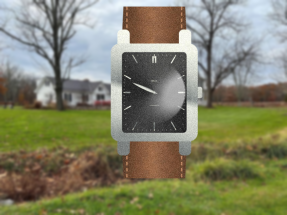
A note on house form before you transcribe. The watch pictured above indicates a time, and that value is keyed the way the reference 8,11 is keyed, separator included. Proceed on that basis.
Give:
9,49
